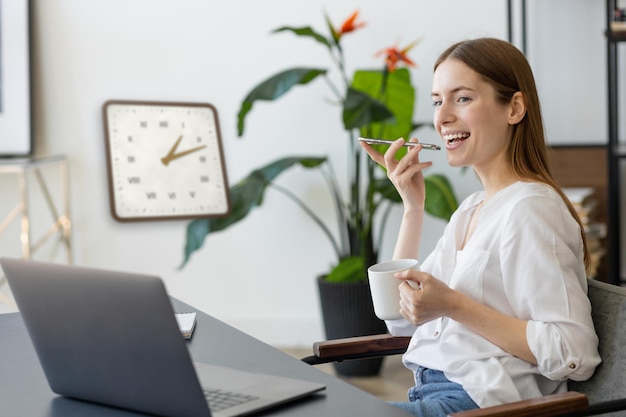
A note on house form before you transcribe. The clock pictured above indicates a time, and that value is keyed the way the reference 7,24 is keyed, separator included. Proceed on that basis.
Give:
1,12
